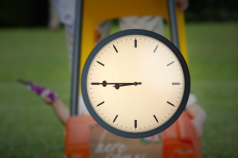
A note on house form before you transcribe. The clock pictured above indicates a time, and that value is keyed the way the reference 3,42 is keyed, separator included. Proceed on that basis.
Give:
8,45
